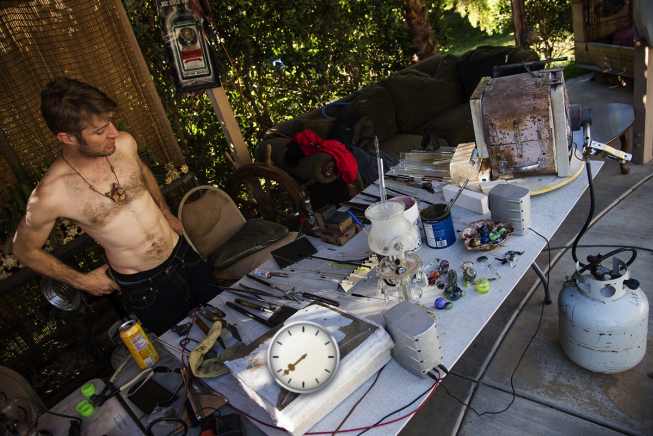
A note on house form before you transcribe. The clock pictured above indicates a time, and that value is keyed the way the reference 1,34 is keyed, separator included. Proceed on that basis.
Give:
7,38
